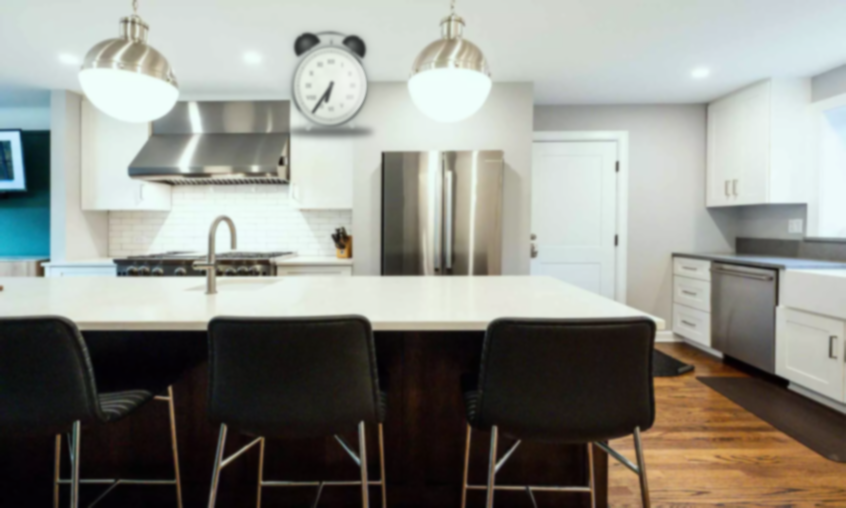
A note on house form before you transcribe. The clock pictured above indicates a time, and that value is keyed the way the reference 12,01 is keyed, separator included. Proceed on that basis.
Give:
6,36
